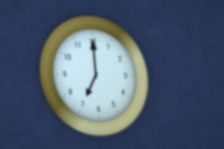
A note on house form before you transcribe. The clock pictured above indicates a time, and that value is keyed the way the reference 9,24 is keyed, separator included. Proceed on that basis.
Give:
7,00
